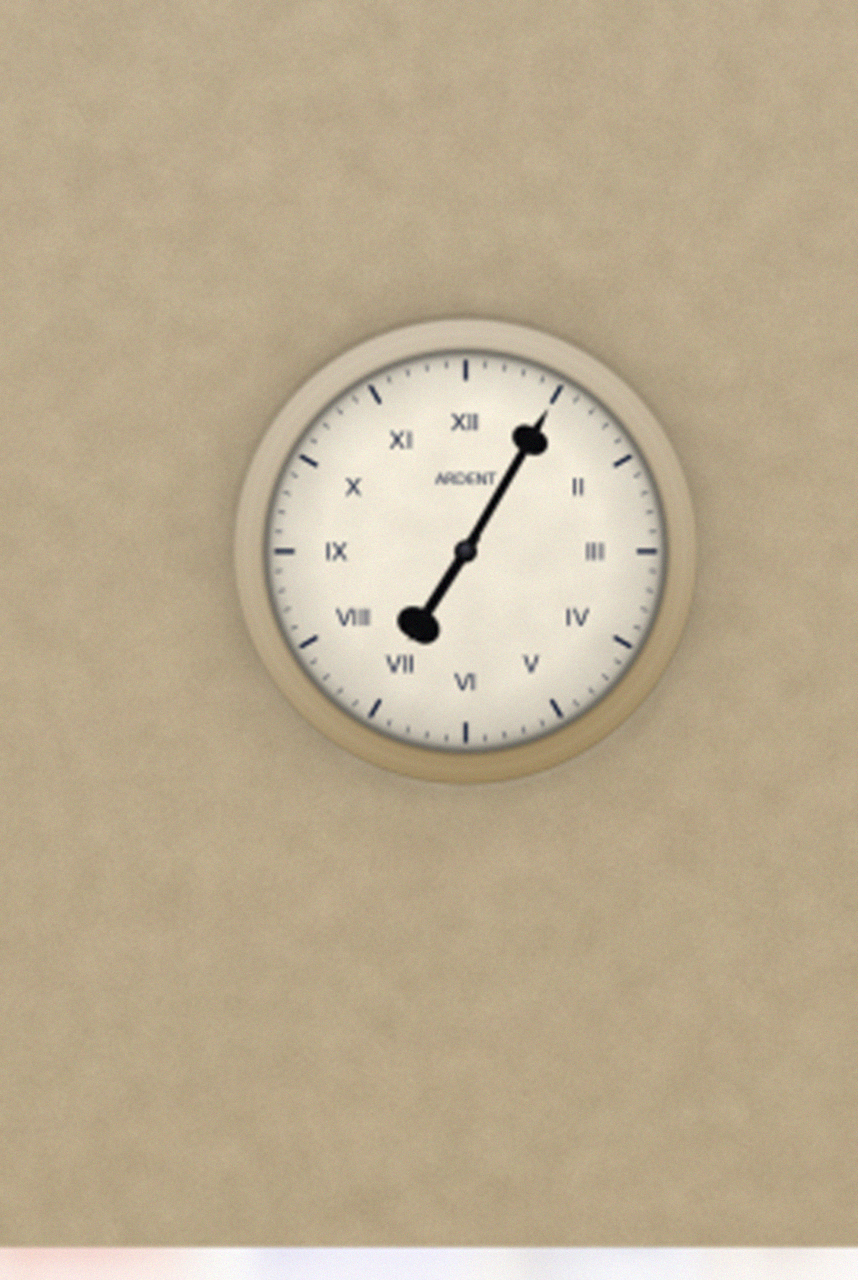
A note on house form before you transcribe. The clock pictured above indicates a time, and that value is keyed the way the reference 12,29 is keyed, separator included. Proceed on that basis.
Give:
7,05
